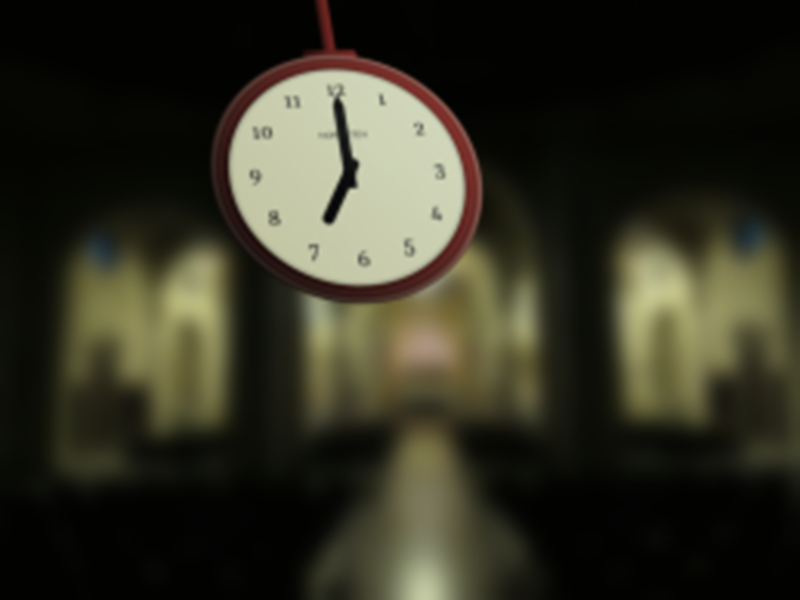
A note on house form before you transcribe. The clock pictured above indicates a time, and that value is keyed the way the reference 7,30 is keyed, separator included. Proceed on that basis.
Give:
7,00
